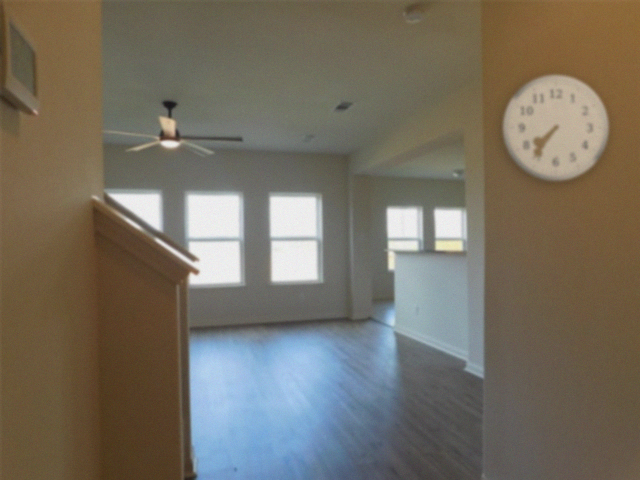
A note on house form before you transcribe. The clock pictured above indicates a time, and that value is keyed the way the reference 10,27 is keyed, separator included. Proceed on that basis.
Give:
7,36
